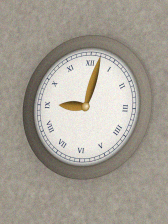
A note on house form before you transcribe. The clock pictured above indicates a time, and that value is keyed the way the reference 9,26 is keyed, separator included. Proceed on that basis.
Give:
9,02
